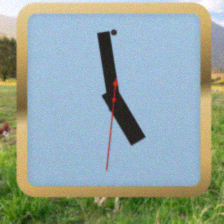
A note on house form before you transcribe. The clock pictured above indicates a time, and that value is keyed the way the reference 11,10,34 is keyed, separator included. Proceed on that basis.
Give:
4,58,31
